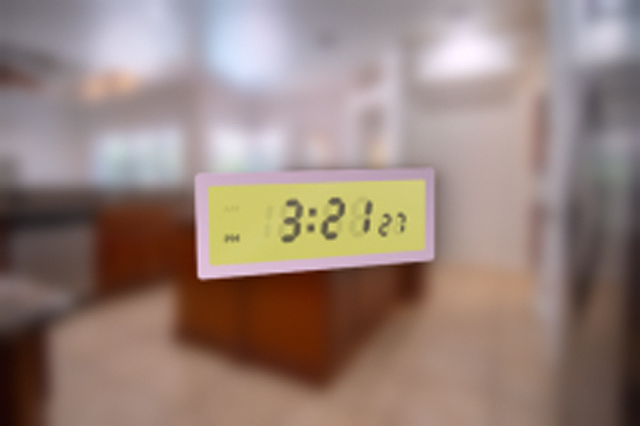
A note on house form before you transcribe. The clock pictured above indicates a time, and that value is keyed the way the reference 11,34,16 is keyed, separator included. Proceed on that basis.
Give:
3,21,27
